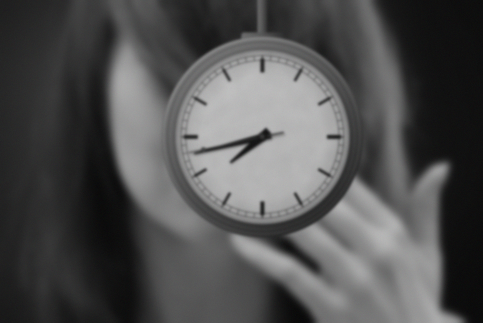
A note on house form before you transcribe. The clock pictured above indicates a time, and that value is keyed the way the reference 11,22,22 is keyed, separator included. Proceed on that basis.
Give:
7,42,43
